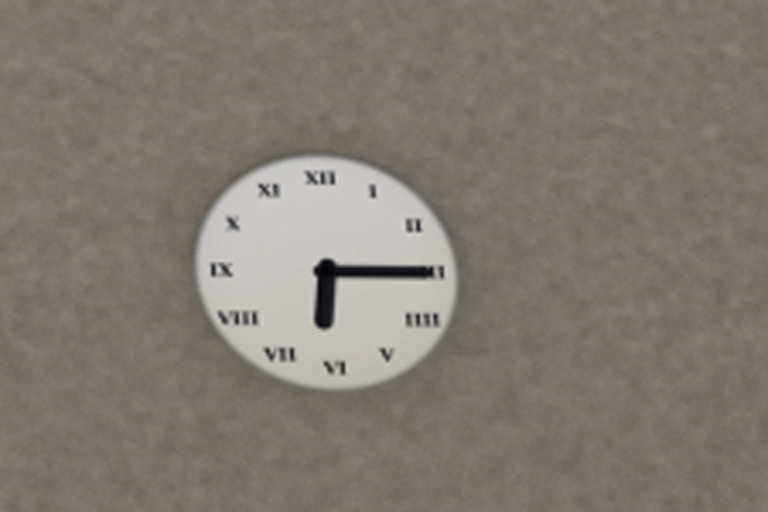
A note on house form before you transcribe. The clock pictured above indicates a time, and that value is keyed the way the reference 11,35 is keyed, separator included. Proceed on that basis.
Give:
6,15
